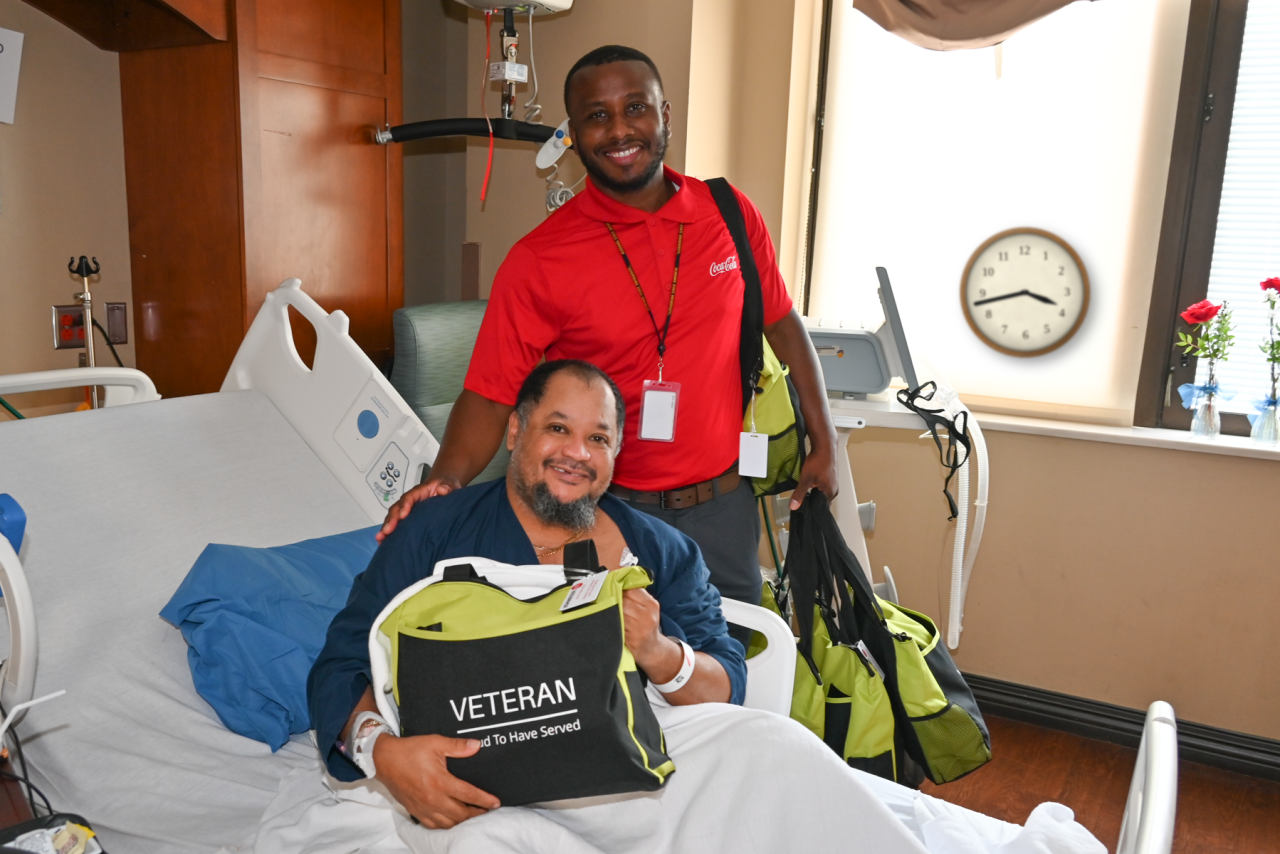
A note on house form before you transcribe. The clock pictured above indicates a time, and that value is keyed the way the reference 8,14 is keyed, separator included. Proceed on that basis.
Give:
3,43
